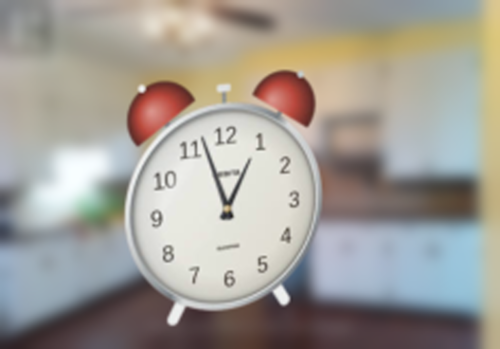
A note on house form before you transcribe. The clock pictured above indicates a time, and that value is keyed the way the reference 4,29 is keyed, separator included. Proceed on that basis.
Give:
12,57
